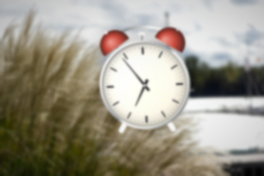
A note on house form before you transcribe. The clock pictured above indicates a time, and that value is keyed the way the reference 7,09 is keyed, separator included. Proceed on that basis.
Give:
6,54
